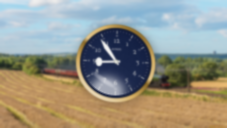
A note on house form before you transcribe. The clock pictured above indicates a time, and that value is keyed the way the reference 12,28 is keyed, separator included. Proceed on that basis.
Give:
8,54
